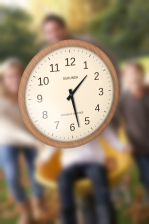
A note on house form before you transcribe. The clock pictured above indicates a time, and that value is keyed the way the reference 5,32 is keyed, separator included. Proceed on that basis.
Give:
1,28
